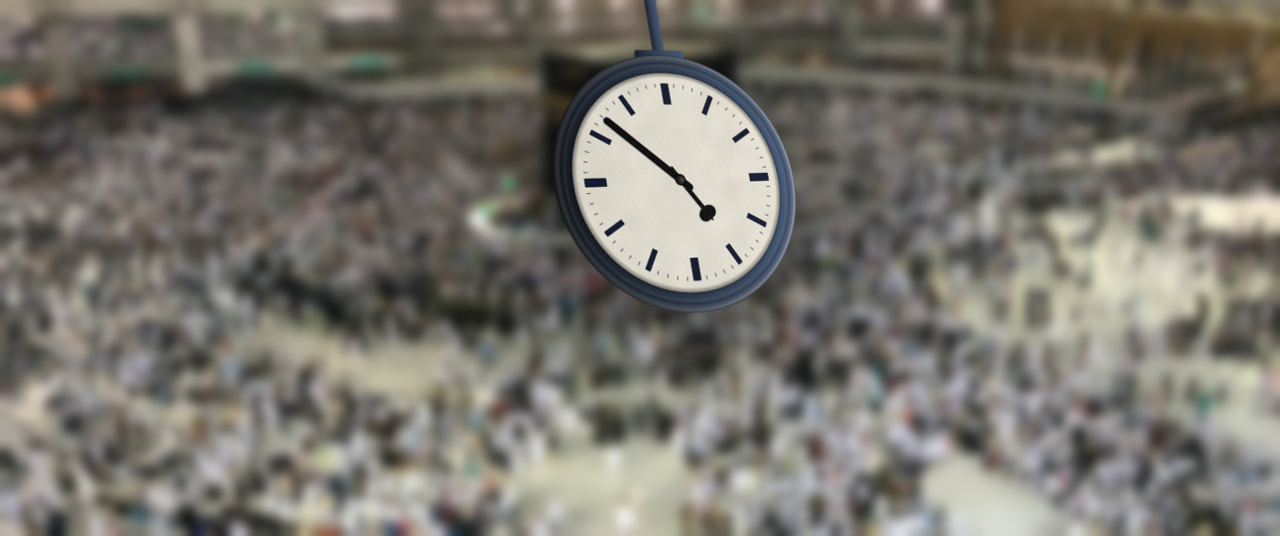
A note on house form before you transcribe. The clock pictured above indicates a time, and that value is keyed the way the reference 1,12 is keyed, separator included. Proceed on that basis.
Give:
4,52
